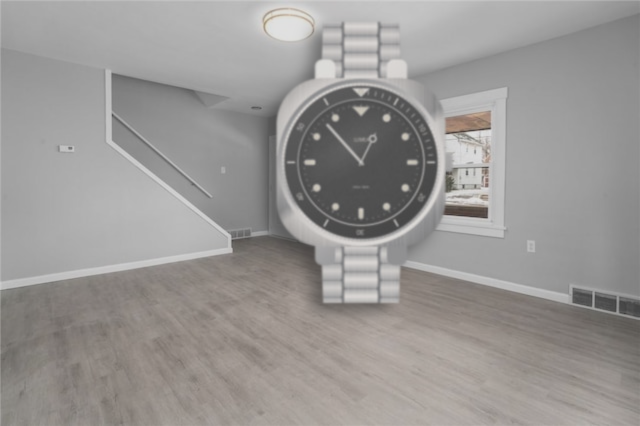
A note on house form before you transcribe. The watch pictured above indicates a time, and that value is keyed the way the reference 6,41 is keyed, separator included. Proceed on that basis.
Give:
12,53
